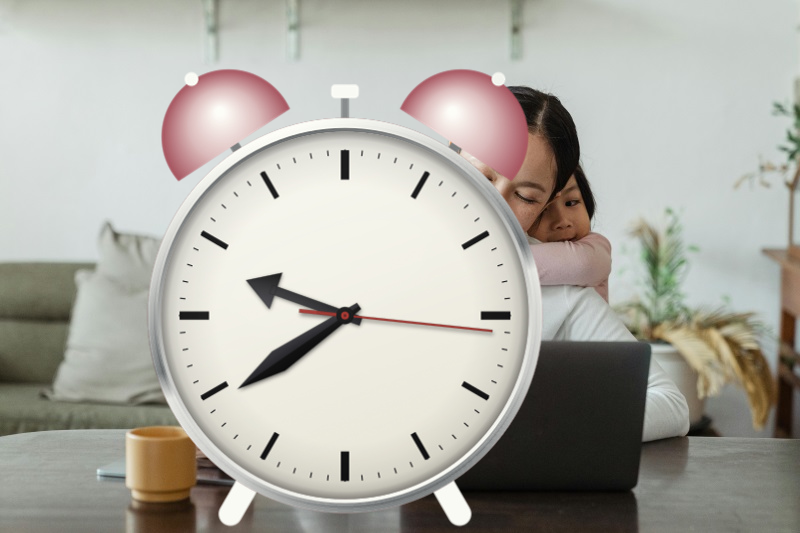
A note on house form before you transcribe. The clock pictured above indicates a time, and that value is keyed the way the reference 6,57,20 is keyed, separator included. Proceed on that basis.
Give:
9,39,16
